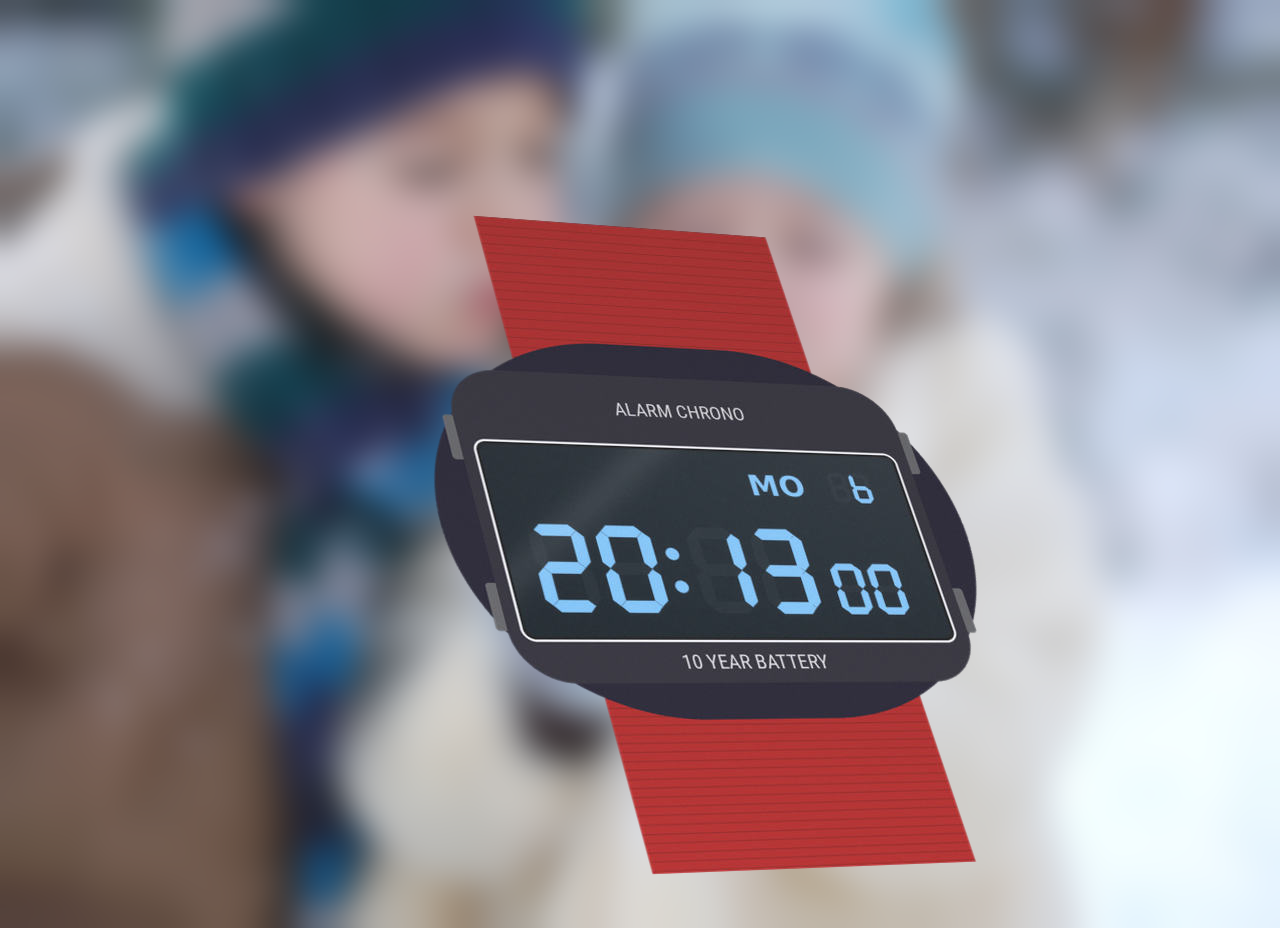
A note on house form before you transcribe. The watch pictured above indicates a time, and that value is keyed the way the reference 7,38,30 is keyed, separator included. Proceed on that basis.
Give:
20,13,00
